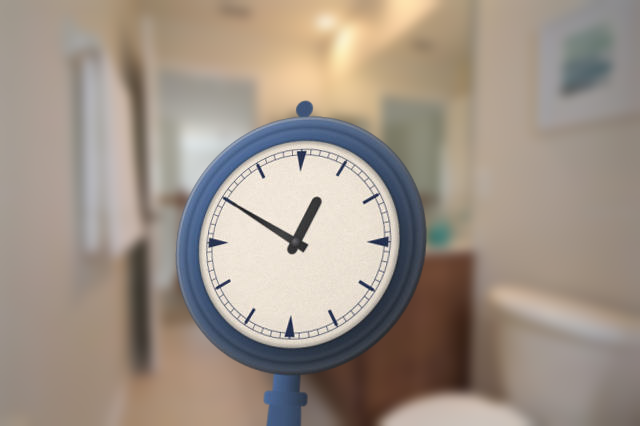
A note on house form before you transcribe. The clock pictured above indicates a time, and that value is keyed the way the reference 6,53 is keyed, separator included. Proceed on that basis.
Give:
12,50
